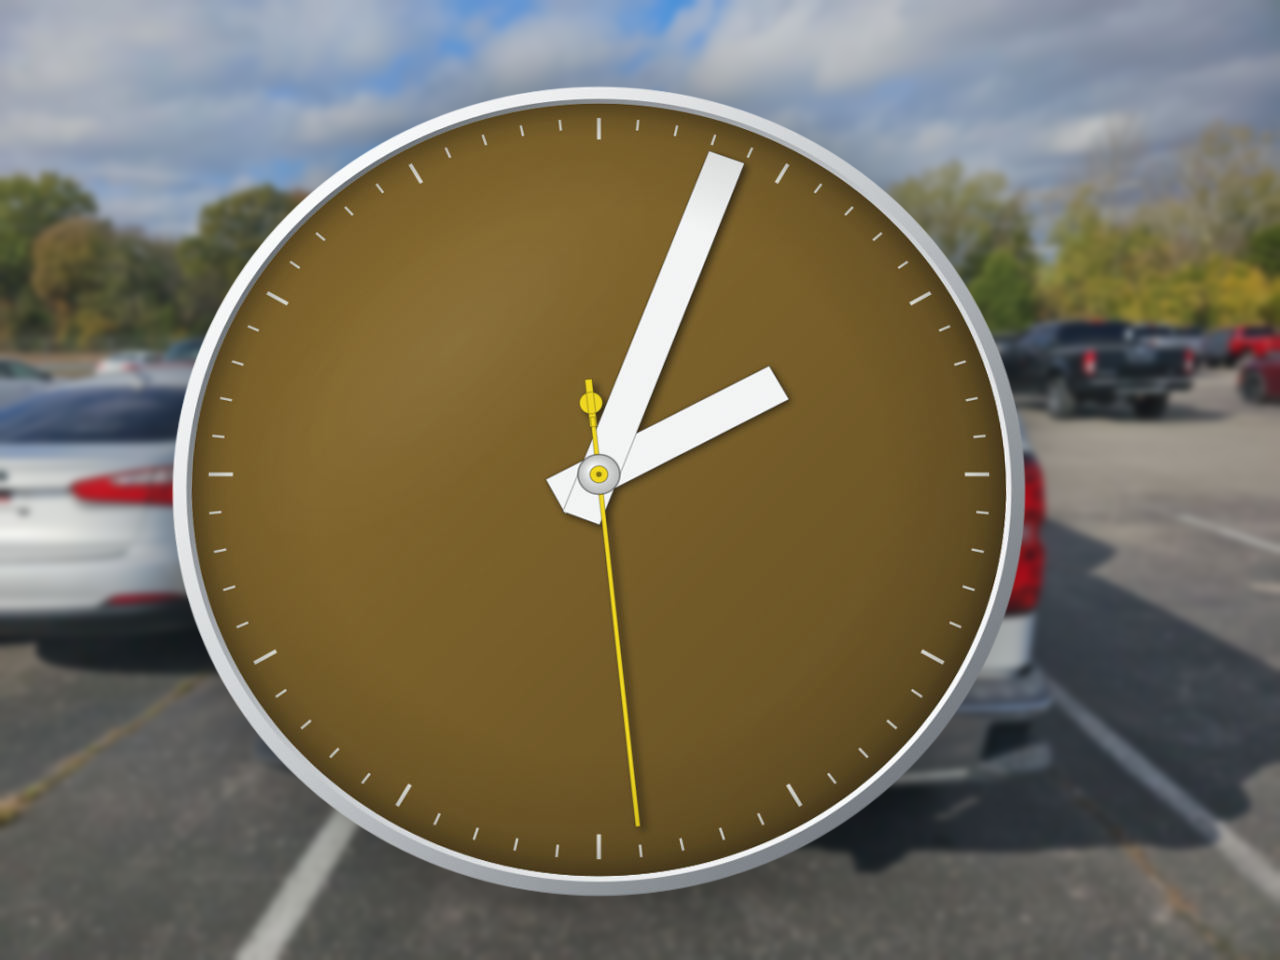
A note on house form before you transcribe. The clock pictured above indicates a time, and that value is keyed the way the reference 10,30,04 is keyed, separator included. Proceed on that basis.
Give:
2,03,29
